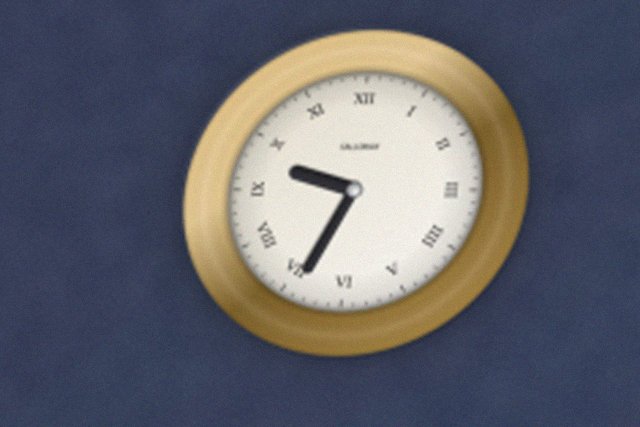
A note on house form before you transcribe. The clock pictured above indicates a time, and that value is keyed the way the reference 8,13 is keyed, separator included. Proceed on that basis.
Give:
9,34
